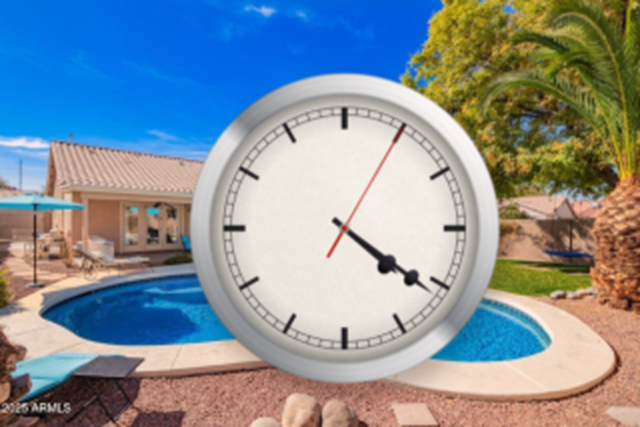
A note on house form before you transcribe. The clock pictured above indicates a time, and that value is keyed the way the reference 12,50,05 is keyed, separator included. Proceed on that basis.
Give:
4,21,05
